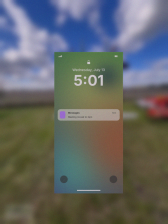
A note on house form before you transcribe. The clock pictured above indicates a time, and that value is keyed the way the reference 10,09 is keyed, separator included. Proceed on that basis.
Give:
5,01
